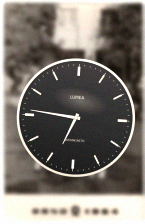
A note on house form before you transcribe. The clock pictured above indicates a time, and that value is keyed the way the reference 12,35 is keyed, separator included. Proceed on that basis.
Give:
6,46
